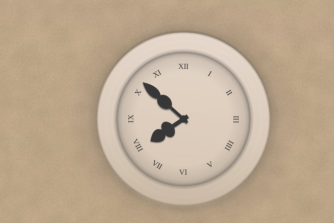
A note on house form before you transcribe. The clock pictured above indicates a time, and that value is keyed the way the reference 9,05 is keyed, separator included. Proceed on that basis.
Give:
7,52
